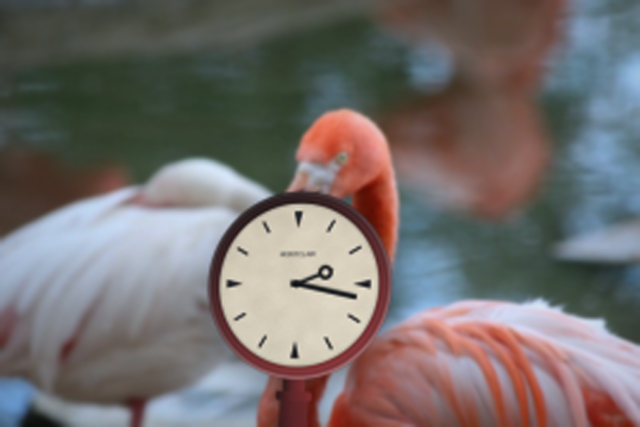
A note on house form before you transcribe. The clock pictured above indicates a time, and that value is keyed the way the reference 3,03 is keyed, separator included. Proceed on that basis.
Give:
2,17
